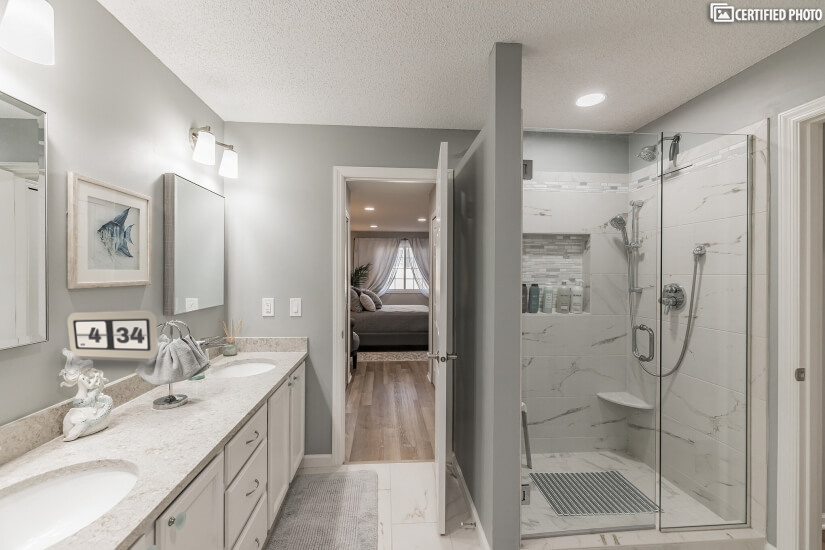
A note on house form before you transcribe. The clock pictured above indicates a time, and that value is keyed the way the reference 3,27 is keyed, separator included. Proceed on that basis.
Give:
4,34
